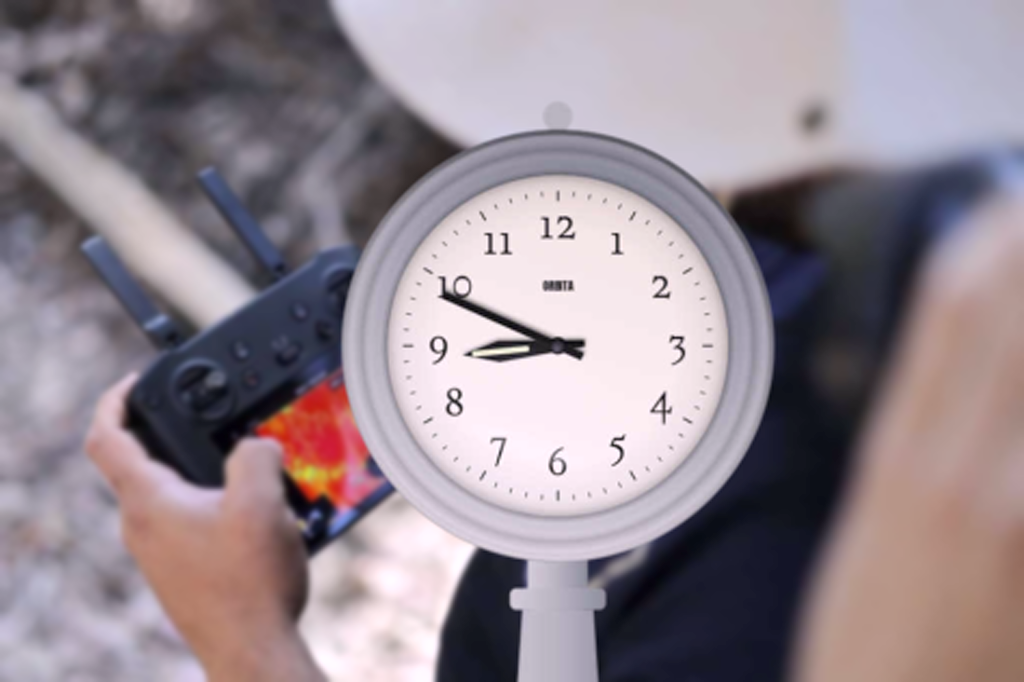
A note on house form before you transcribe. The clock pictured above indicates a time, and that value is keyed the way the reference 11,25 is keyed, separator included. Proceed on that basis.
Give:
8,49
